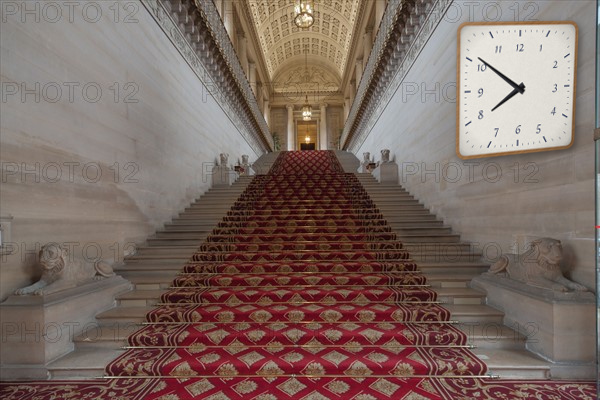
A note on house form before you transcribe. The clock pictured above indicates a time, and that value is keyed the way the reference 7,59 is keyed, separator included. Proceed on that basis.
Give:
7,51
